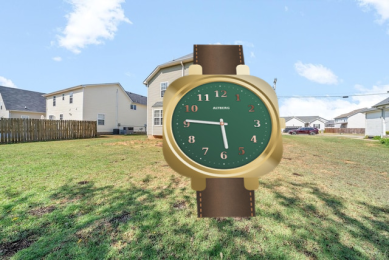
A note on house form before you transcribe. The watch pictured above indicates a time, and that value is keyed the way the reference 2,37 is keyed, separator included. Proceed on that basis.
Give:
5,46
